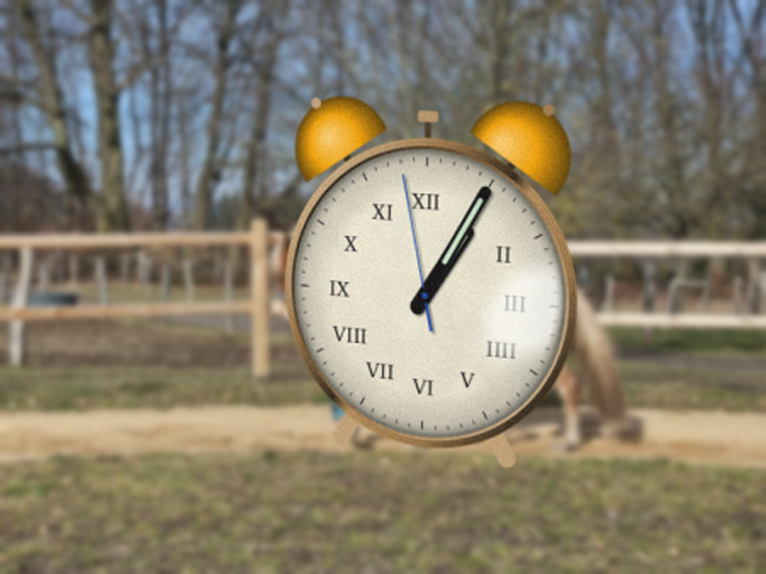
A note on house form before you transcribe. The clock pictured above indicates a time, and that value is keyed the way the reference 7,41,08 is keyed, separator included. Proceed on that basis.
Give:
1,04,58
